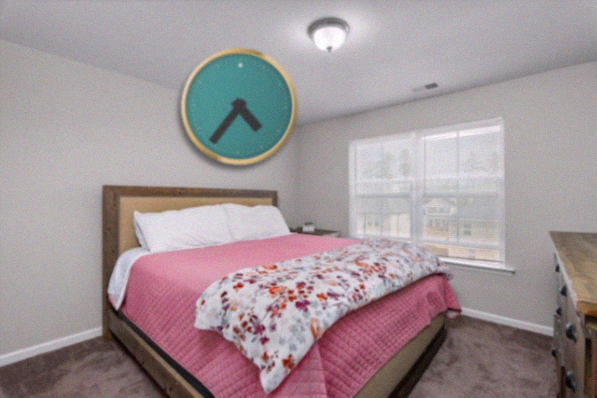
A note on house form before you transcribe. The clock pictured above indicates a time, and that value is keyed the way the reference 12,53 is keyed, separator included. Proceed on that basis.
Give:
4,36
